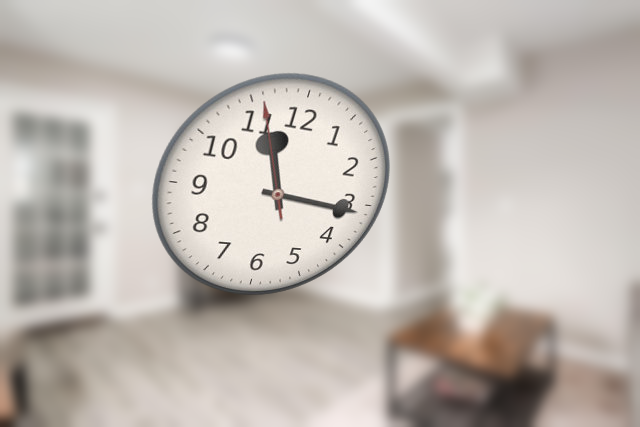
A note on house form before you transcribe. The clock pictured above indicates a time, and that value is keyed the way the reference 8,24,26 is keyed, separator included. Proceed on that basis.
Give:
11,15,56
